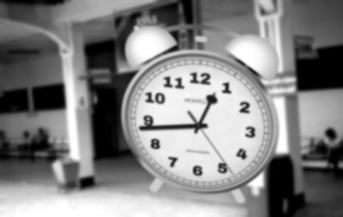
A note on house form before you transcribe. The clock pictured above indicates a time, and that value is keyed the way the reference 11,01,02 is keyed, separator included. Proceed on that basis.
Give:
12,43,24
